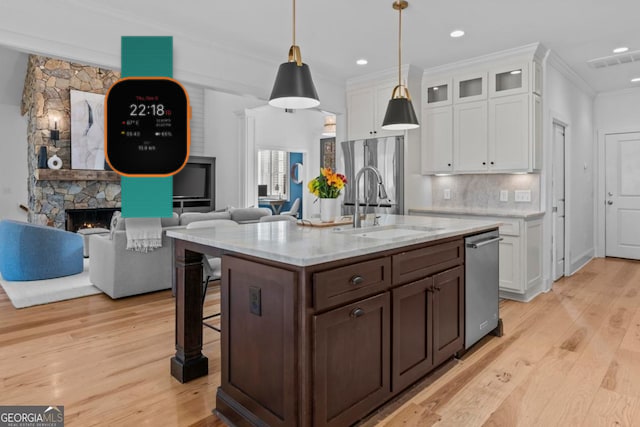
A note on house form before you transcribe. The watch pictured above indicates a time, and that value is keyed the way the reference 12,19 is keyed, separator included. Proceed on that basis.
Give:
22,18
